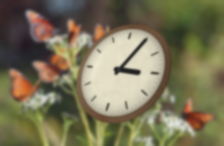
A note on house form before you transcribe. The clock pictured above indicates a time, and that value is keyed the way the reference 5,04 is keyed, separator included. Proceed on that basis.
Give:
3,05
